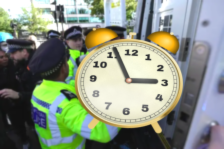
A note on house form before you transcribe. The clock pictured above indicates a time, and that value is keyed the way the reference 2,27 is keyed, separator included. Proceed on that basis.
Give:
2,56
